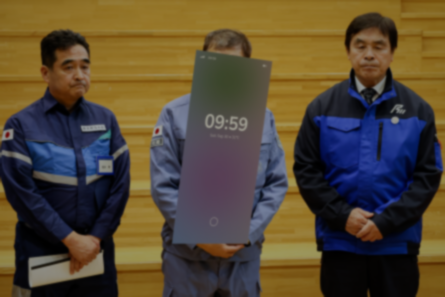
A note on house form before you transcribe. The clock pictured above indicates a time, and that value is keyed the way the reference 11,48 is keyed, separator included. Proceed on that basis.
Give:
9,59
